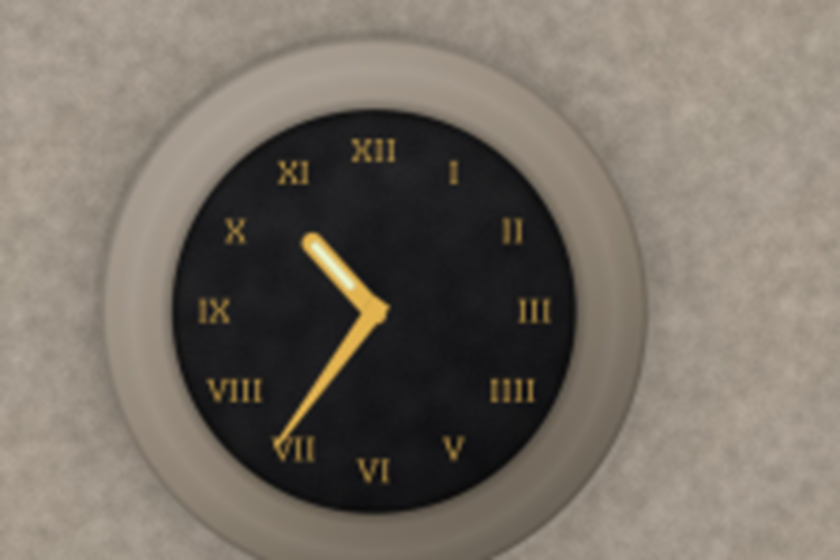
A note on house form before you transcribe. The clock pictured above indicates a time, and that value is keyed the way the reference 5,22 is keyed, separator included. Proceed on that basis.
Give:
10,36
